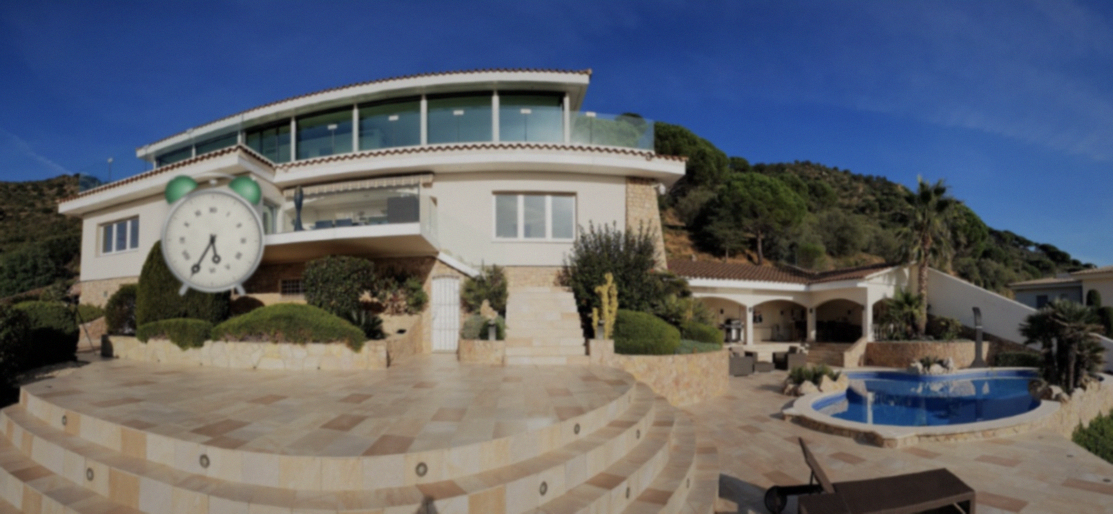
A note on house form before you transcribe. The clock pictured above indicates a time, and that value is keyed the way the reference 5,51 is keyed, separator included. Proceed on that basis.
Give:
5,35
